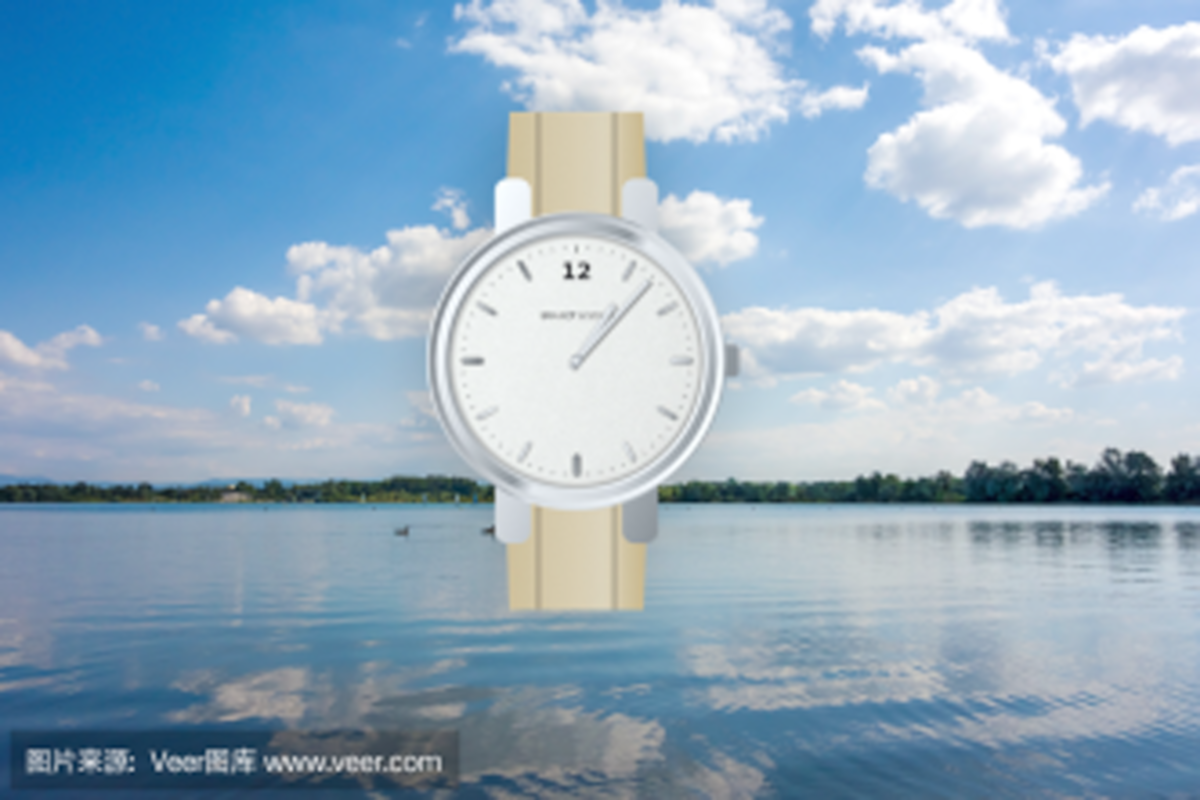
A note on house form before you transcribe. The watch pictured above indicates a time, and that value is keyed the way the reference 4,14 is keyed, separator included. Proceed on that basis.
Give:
1,07
